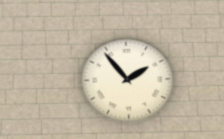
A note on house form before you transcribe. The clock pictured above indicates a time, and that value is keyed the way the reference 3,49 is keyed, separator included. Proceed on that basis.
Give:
1,54
